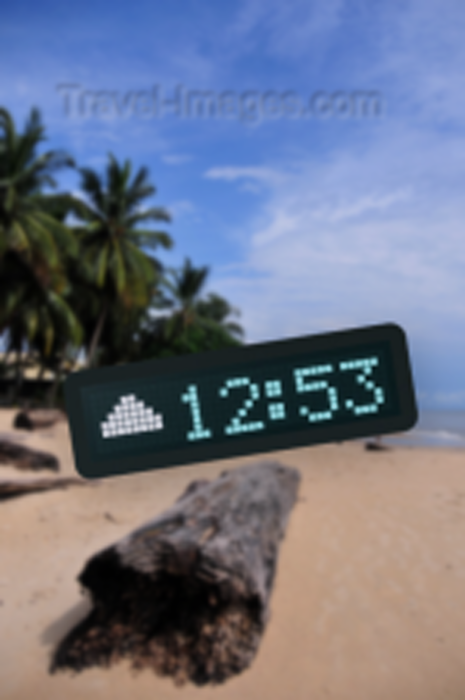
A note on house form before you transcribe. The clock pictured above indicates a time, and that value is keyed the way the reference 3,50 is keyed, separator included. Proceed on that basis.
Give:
12,53
